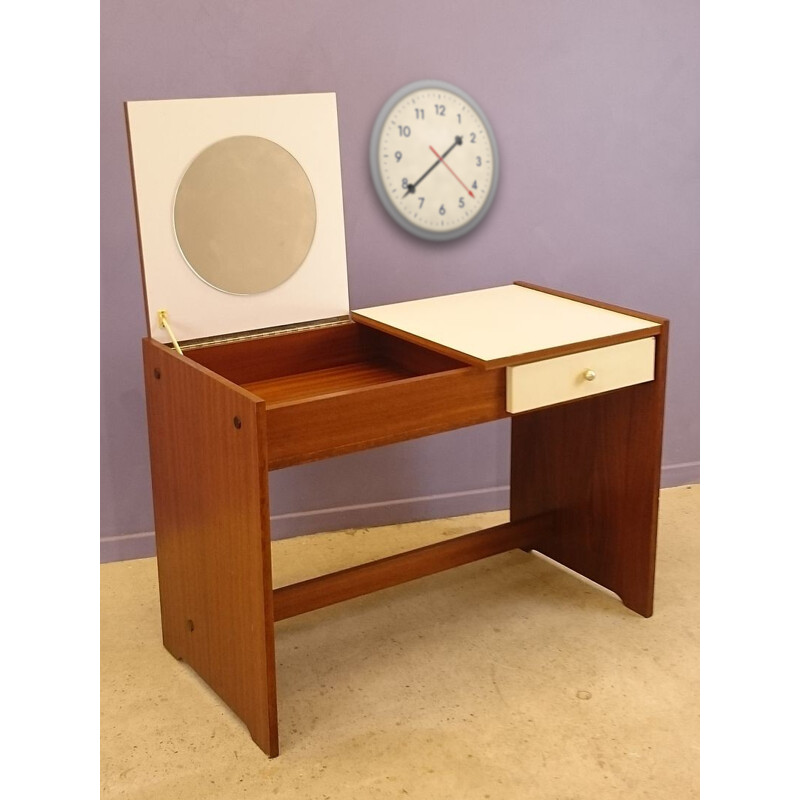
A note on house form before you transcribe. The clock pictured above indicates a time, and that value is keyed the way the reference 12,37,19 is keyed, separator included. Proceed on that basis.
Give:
1,38,22
